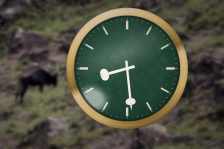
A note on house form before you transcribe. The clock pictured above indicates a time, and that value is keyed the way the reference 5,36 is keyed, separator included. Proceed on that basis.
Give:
8,29
